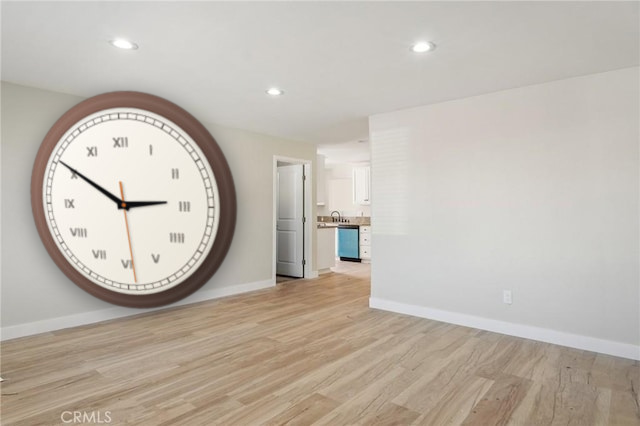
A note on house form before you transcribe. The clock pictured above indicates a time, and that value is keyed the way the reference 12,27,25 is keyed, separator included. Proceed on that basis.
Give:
2,50,29
